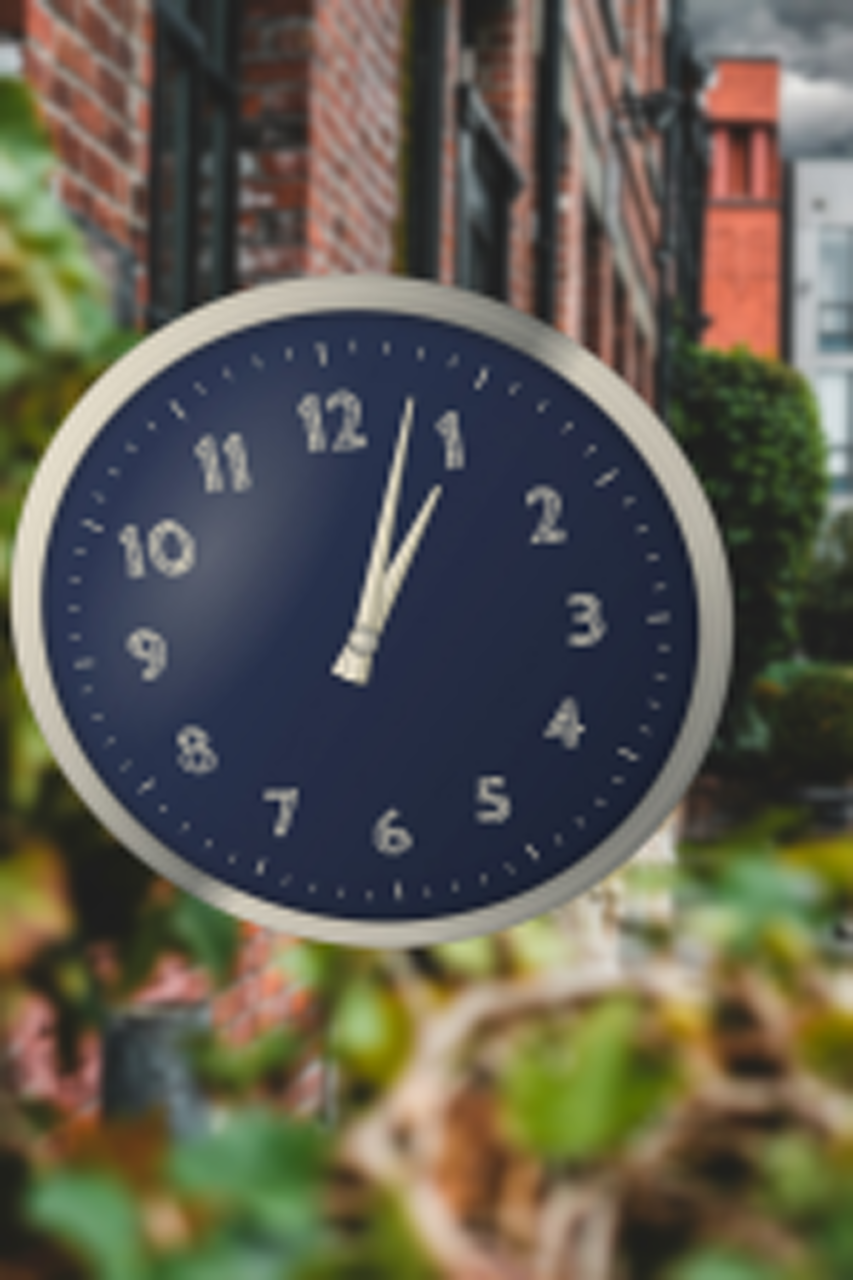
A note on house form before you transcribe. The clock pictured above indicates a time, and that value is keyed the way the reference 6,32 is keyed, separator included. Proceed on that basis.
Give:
1,03
